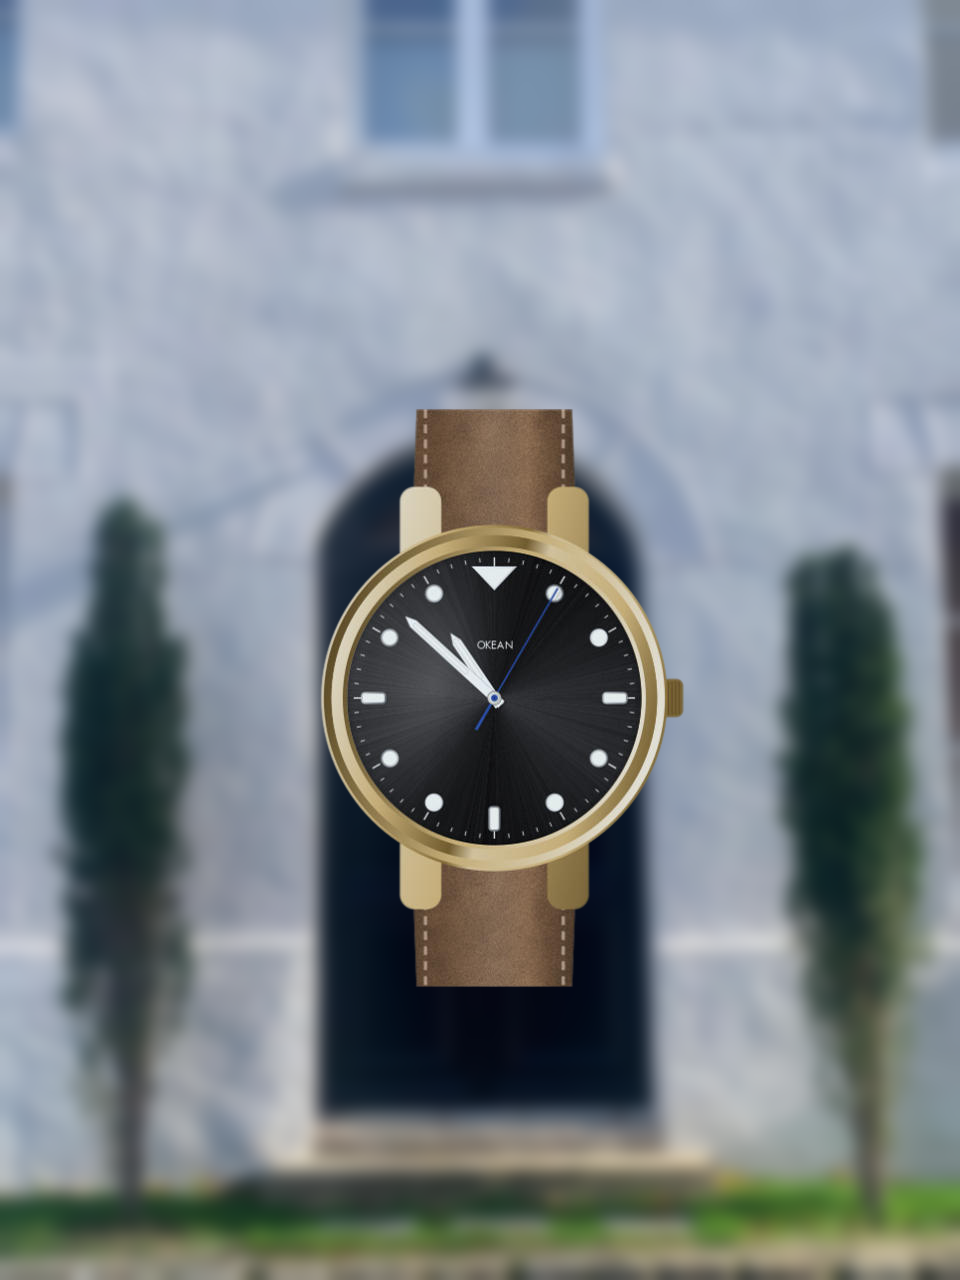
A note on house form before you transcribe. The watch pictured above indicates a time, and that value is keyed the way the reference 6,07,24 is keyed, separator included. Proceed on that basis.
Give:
10,52,05
